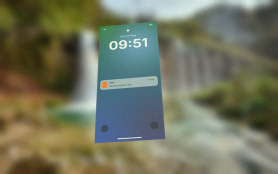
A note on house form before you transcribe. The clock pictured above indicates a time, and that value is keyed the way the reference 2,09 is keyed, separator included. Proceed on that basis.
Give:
9,51
